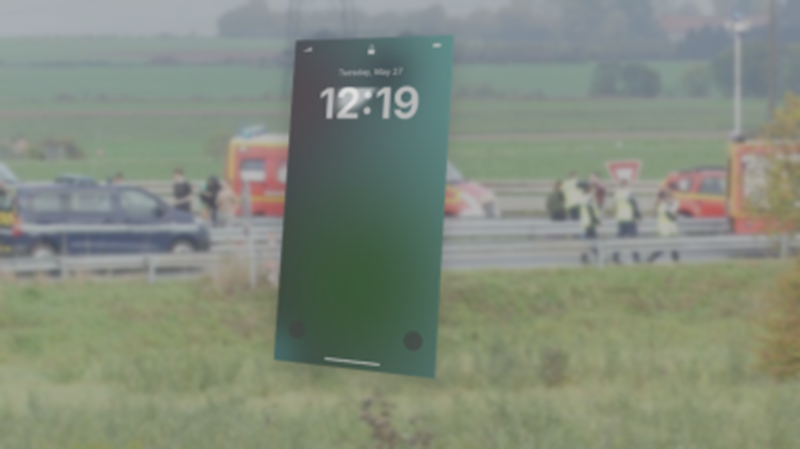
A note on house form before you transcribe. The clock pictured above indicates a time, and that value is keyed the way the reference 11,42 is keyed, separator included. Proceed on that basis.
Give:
12,19
